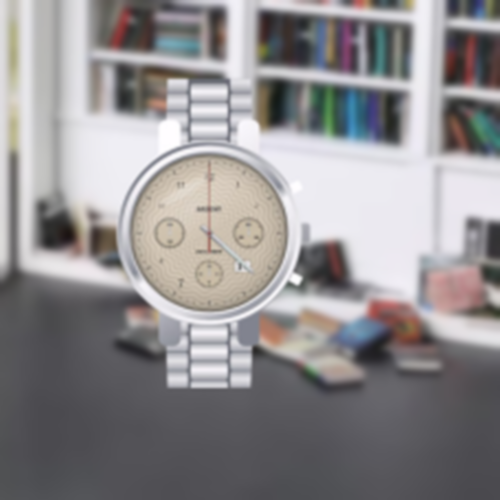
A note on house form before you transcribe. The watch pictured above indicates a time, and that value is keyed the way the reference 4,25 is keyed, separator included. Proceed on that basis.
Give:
4,22
